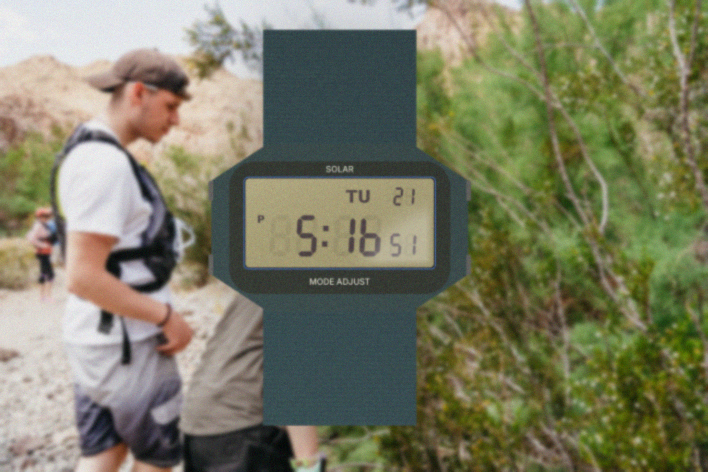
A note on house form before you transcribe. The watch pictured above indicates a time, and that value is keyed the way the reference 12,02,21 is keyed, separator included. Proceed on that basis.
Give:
5,16,51
